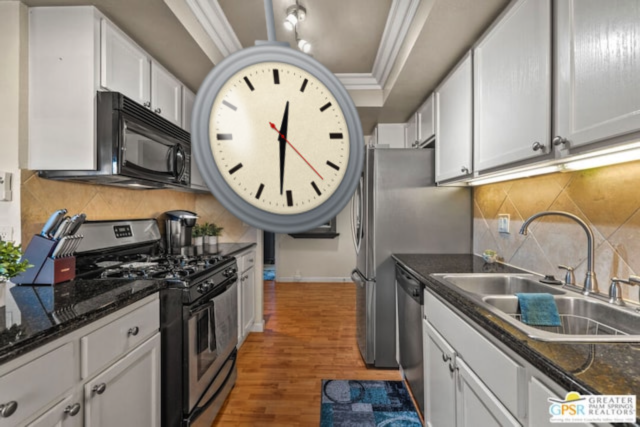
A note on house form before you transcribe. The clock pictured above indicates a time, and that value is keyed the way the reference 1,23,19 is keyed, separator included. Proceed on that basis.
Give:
12,31,23
